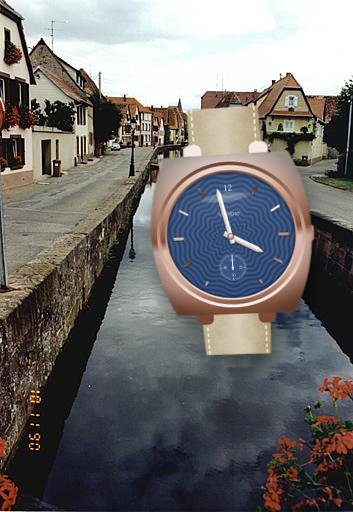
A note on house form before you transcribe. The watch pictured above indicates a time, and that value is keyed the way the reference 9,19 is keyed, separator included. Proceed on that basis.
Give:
3,58
